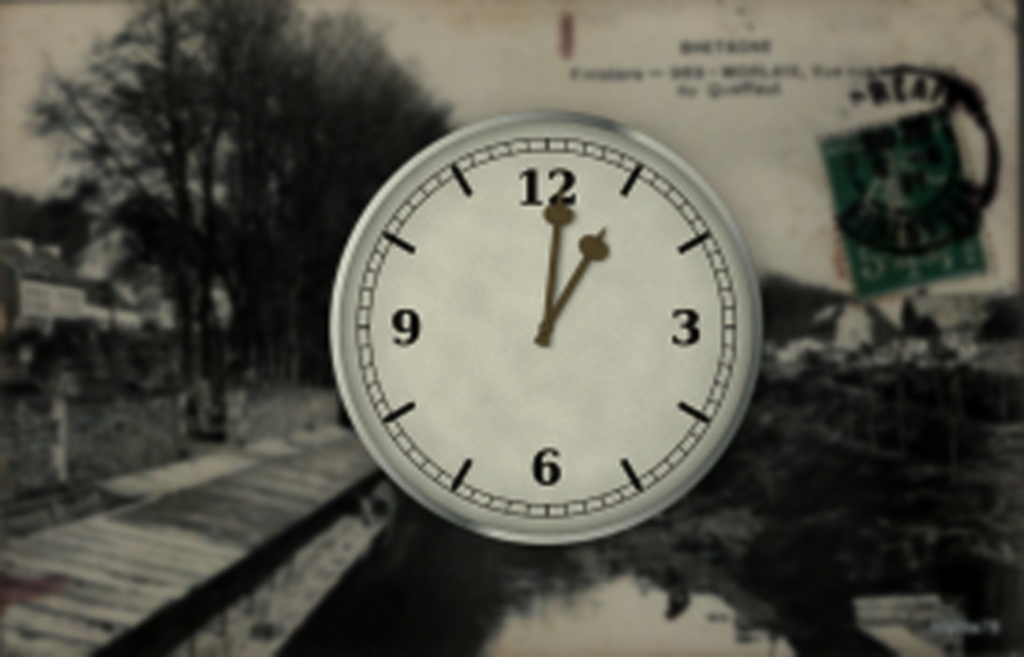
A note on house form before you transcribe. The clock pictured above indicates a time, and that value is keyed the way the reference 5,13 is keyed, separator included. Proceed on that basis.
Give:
1,01
